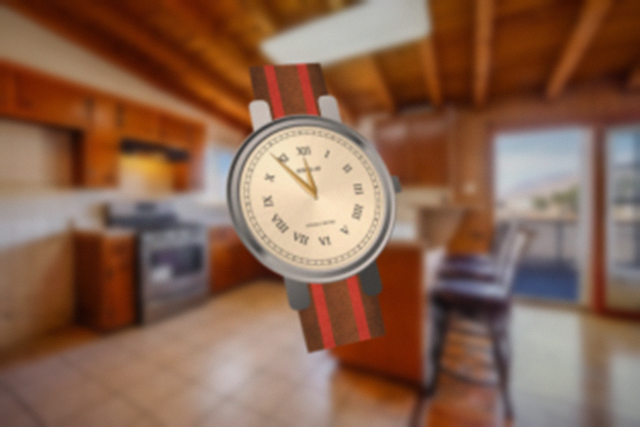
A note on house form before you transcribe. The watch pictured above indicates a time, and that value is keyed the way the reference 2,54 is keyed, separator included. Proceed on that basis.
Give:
11,54
